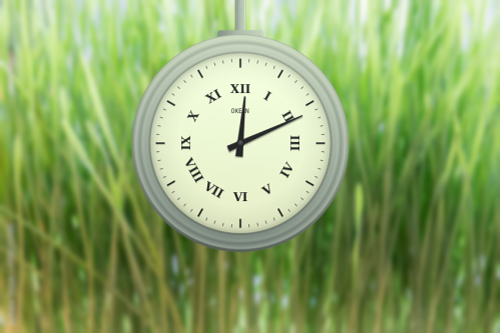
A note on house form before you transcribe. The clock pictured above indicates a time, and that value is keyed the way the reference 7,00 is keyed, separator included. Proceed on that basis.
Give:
12,11
